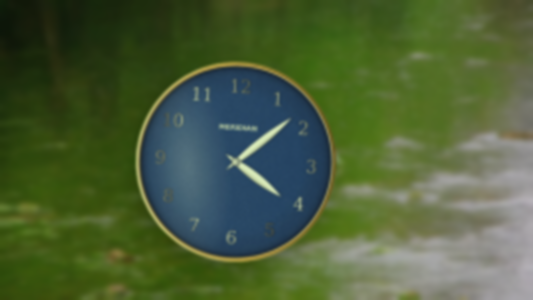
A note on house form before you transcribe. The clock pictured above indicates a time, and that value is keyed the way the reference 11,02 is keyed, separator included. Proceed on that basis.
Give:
4,08
